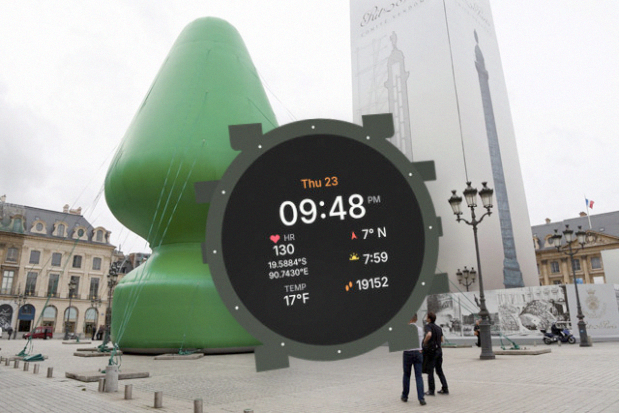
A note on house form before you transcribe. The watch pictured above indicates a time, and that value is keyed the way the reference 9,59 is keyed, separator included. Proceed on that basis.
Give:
9,48
